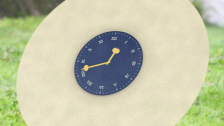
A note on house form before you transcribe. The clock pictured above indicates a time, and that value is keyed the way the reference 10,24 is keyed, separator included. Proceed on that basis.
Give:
12,42
